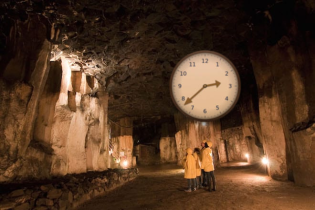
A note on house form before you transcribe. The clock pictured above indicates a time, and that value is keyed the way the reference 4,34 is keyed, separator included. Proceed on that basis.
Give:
2,38
